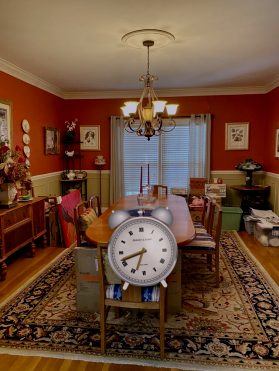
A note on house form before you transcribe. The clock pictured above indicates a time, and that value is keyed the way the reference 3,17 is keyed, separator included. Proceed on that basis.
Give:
6,42
